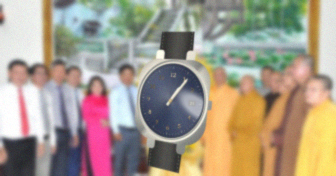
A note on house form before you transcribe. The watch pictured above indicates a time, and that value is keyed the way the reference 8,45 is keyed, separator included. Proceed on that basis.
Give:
1,06
